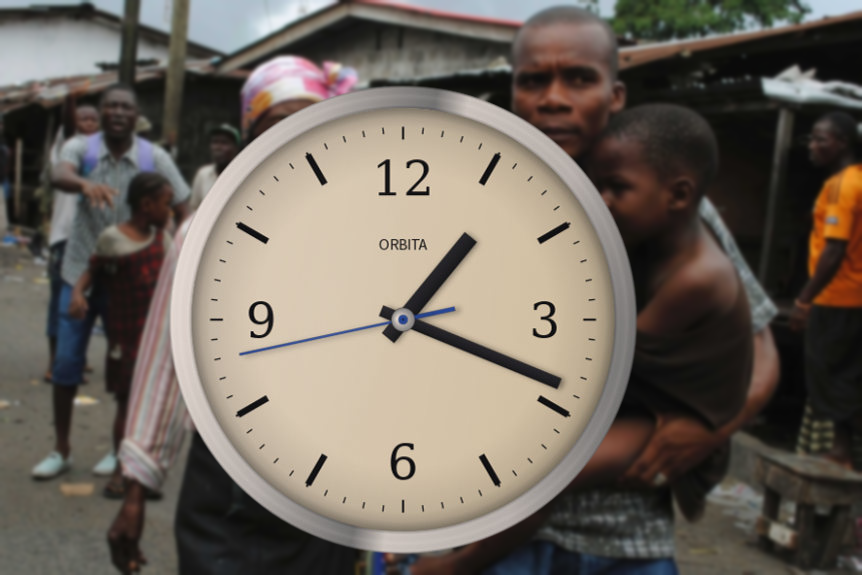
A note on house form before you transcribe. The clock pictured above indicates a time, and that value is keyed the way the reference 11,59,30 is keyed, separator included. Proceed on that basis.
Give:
1,18,43
